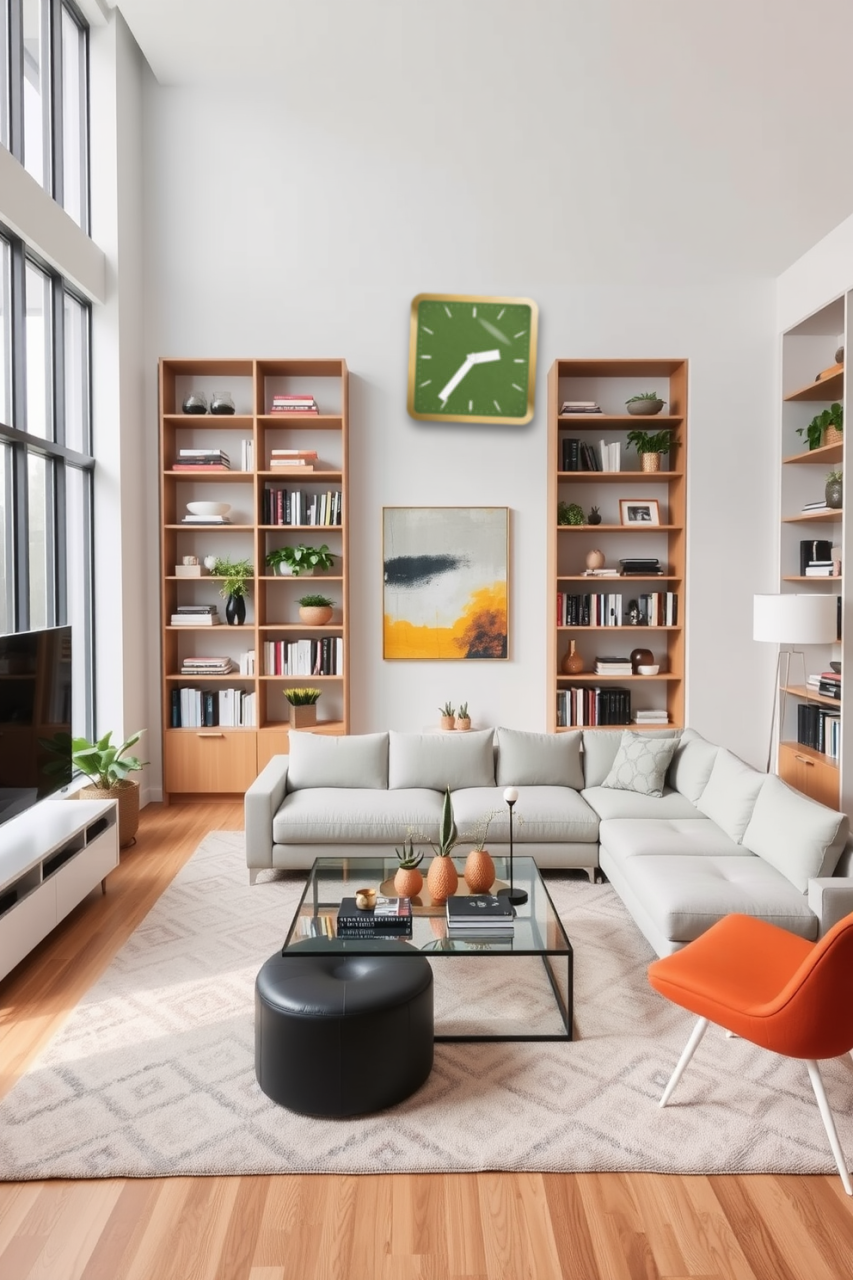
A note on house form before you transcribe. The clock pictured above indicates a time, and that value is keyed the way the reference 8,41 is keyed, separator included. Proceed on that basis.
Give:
2,36
